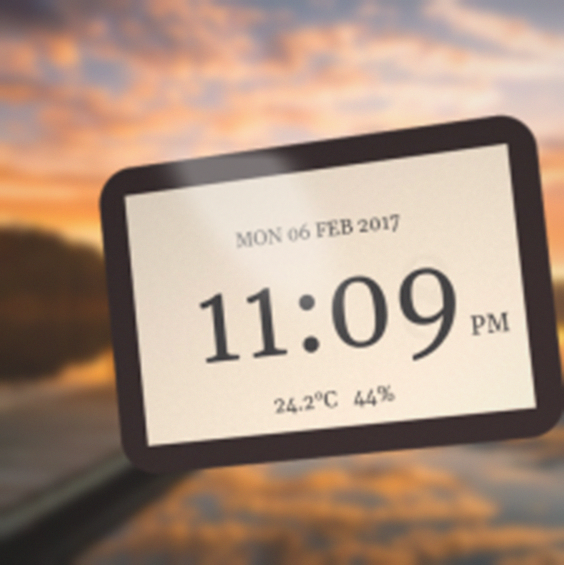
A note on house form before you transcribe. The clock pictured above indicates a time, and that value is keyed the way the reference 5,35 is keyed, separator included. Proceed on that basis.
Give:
11,09
